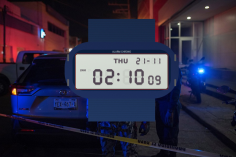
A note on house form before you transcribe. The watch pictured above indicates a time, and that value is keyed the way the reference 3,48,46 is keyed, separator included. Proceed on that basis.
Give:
2,10,09
